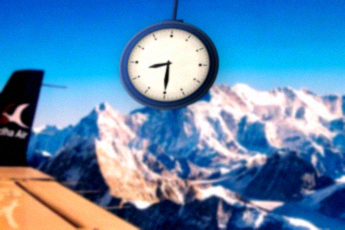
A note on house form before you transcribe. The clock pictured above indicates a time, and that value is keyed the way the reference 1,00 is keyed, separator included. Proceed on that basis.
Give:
8,30
